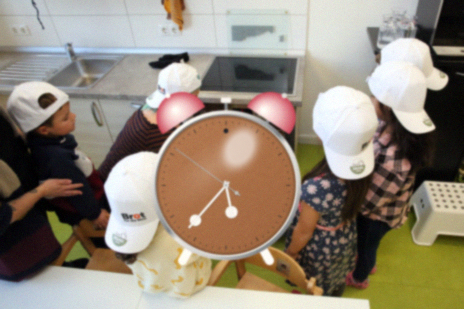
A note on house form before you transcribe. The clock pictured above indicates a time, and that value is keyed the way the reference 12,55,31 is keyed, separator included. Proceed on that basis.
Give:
5,36,51
